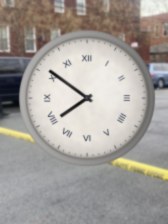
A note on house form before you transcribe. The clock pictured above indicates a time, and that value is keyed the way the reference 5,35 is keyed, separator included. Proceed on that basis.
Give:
7,51
